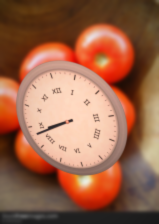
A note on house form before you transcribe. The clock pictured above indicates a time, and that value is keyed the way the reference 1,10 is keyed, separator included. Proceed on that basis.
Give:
8,43
